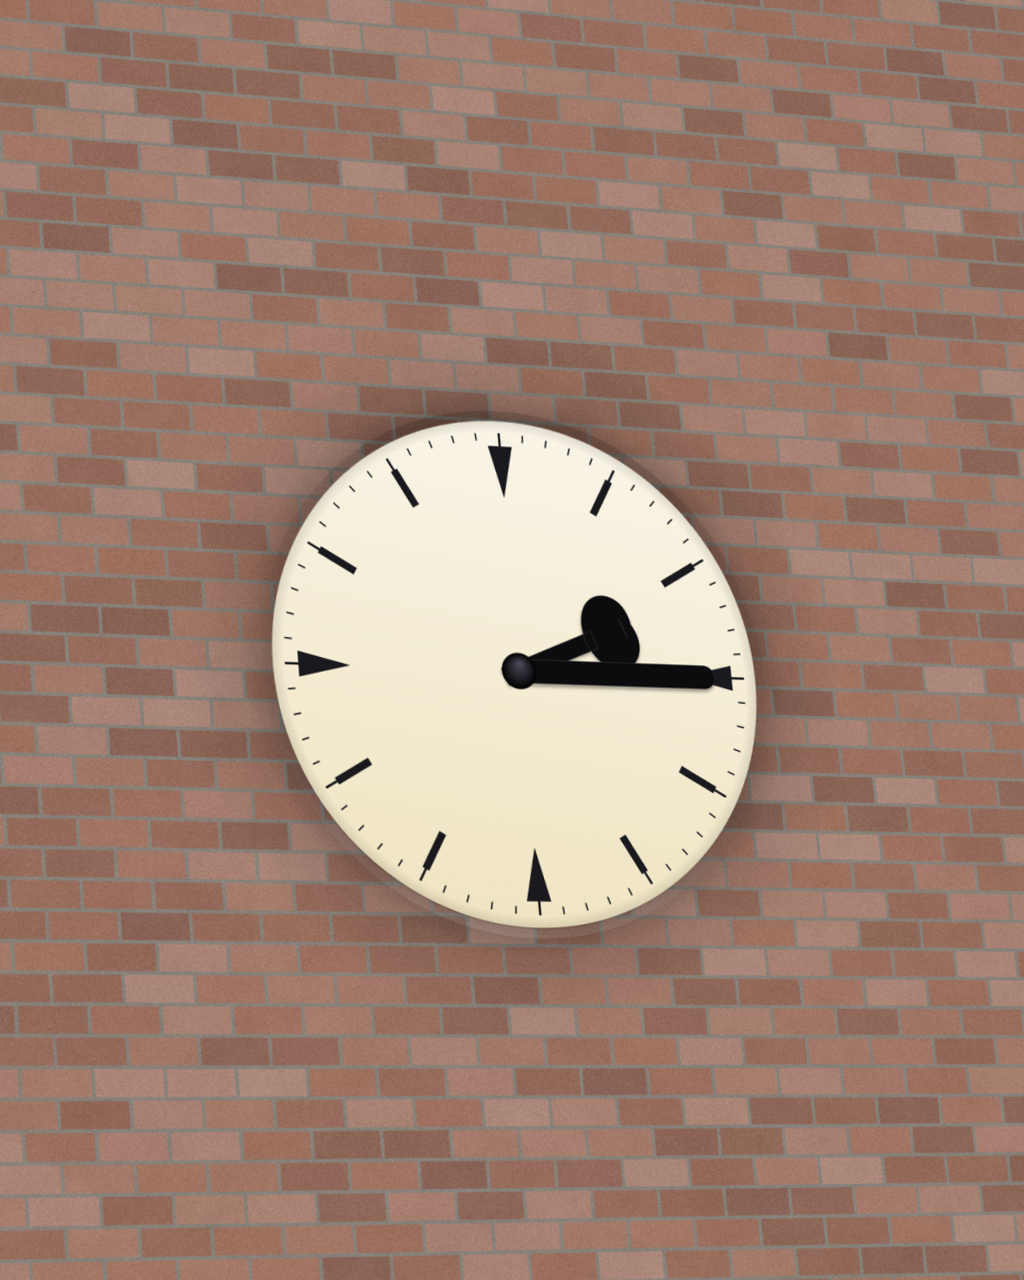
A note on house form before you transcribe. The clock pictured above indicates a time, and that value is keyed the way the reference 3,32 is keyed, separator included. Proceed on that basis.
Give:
2,15
